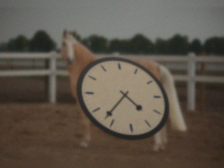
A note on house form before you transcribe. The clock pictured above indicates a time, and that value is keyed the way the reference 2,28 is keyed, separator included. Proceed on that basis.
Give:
4,37
